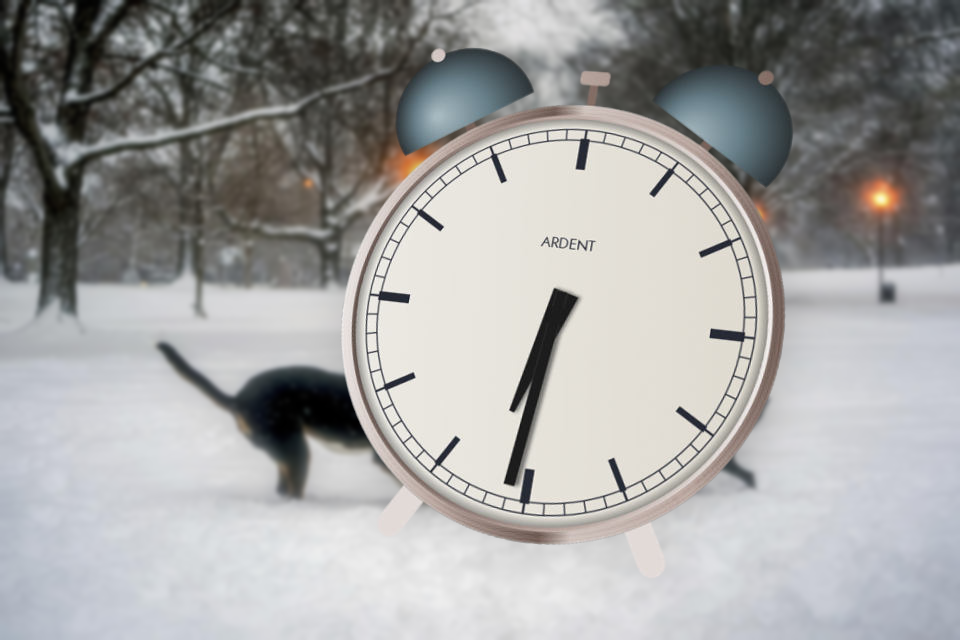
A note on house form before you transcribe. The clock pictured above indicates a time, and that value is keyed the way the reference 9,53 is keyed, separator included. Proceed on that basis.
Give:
6,31
